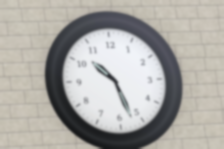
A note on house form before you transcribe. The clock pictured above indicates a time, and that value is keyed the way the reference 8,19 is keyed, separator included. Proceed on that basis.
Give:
10,27
